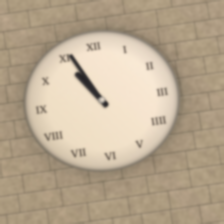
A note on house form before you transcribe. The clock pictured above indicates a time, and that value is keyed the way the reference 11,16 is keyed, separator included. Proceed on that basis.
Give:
10,56
